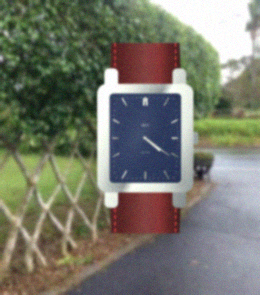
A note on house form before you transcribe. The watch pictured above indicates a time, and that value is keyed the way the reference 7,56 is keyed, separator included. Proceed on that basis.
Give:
4,21
